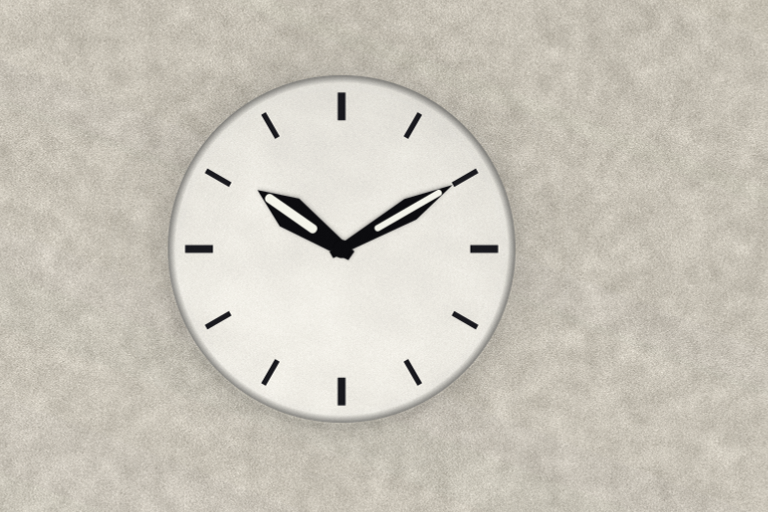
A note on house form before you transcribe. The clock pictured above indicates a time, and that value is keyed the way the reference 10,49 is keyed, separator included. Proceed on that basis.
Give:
10,10
